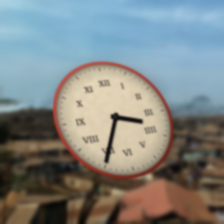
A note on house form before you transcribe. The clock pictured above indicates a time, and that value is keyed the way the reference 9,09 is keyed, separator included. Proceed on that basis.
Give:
3,35
